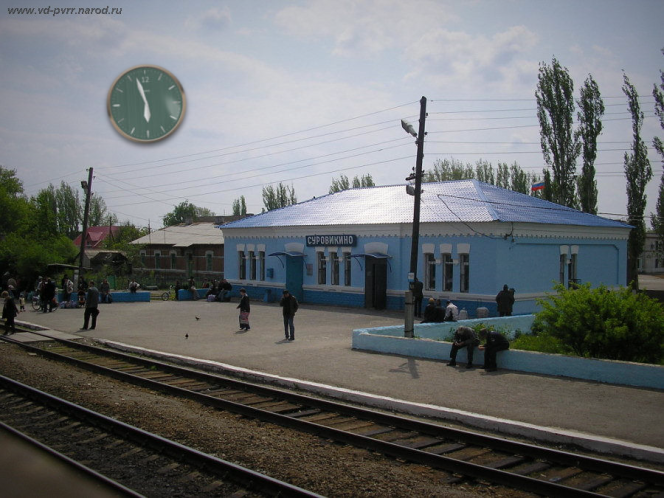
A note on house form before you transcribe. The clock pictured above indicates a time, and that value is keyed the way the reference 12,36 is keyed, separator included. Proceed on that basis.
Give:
5,57
